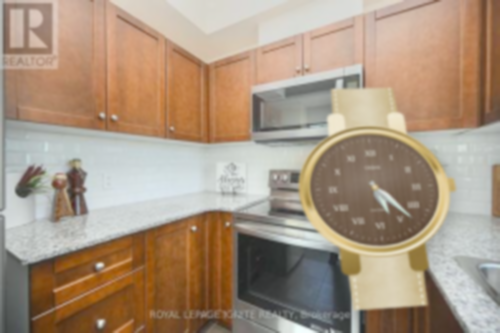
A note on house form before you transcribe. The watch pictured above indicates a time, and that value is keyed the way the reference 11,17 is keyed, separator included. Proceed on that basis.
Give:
5,23
